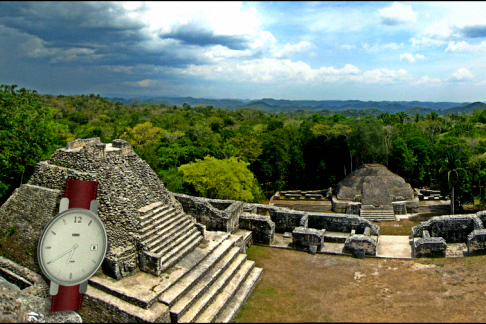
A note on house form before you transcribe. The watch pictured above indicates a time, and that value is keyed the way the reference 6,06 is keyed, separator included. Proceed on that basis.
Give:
6,40
